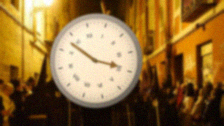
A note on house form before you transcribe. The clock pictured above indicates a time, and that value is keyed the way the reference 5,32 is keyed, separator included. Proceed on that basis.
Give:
3,53
